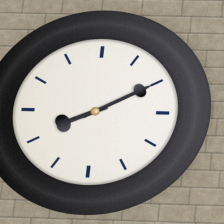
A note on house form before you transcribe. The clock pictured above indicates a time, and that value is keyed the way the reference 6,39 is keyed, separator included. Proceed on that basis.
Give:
8,10
